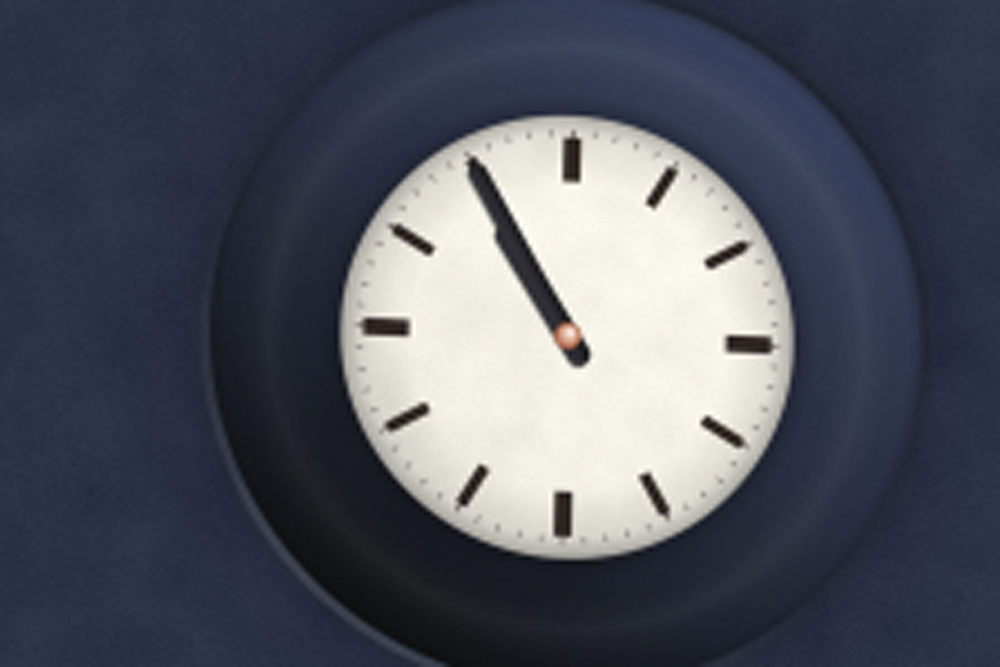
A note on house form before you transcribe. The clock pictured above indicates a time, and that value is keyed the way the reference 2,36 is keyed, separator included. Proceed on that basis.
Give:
10,55
